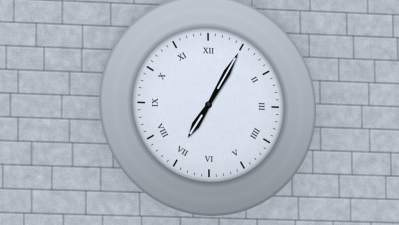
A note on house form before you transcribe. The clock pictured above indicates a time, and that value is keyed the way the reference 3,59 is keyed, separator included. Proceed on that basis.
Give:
7,05
